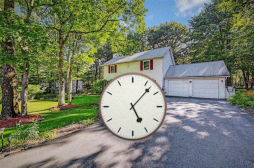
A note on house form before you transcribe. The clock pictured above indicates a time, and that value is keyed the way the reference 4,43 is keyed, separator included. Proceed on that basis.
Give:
5,07
